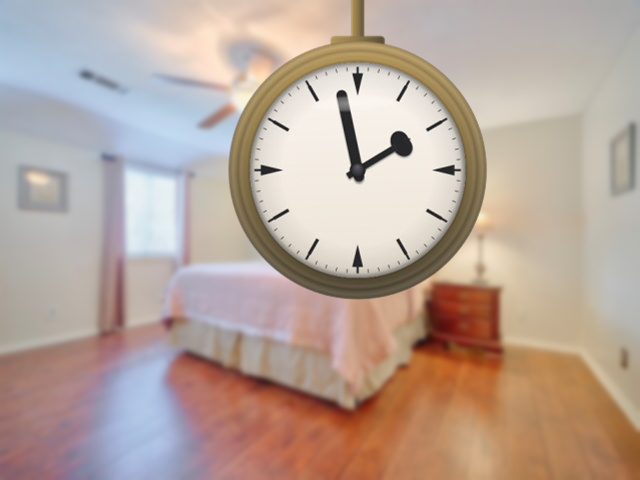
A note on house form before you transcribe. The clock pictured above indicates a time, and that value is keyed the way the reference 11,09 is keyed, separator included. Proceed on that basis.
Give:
1,58
